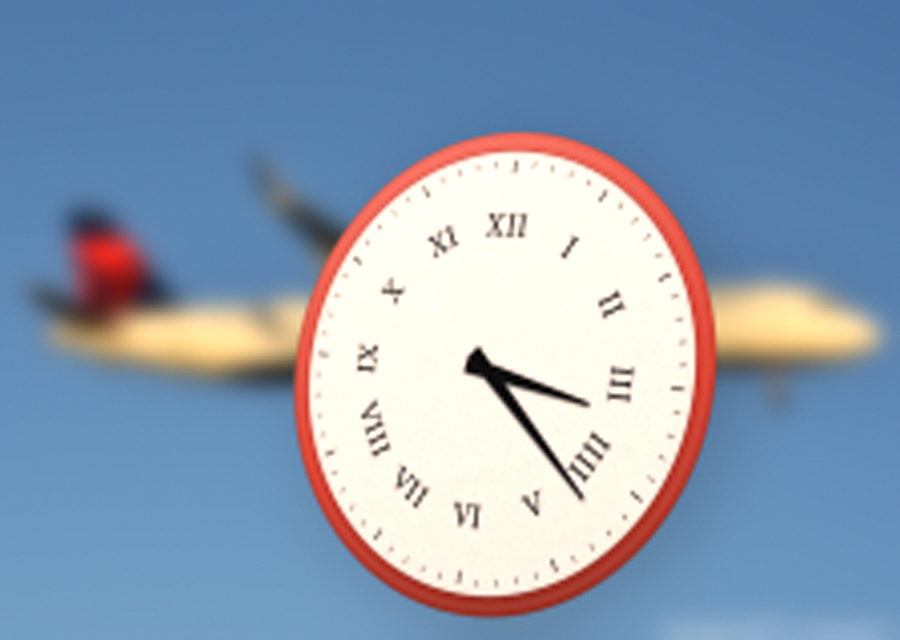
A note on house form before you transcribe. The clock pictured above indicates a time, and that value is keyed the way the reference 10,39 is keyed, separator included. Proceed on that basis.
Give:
3,22
